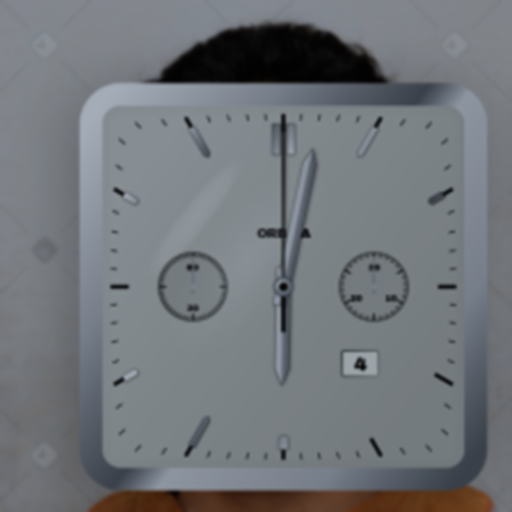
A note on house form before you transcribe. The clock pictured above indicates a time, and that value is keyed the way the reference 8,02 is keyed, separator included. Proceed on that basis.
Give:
6,02
